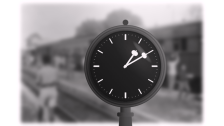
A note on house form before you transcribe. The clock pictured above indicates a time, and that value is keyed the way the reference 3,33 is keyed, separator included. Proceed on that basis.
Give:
1,10
